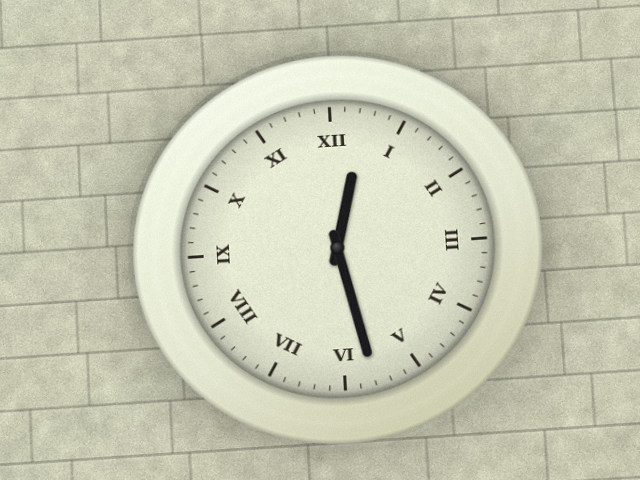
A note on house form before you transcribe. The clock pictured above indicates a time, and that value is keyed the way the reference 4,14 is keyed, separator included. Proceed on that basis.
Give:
12,28
